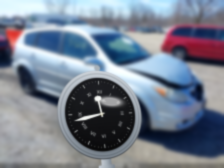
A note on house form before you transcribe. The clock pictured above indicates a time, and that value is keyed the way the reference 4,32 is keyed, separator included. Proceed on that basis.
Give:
11,43
